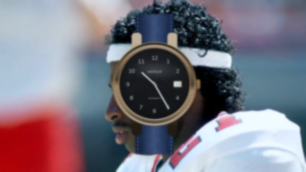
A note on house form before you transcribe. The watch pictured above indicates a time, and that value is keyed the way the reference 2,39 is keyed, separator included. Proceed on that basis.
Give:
10,25
